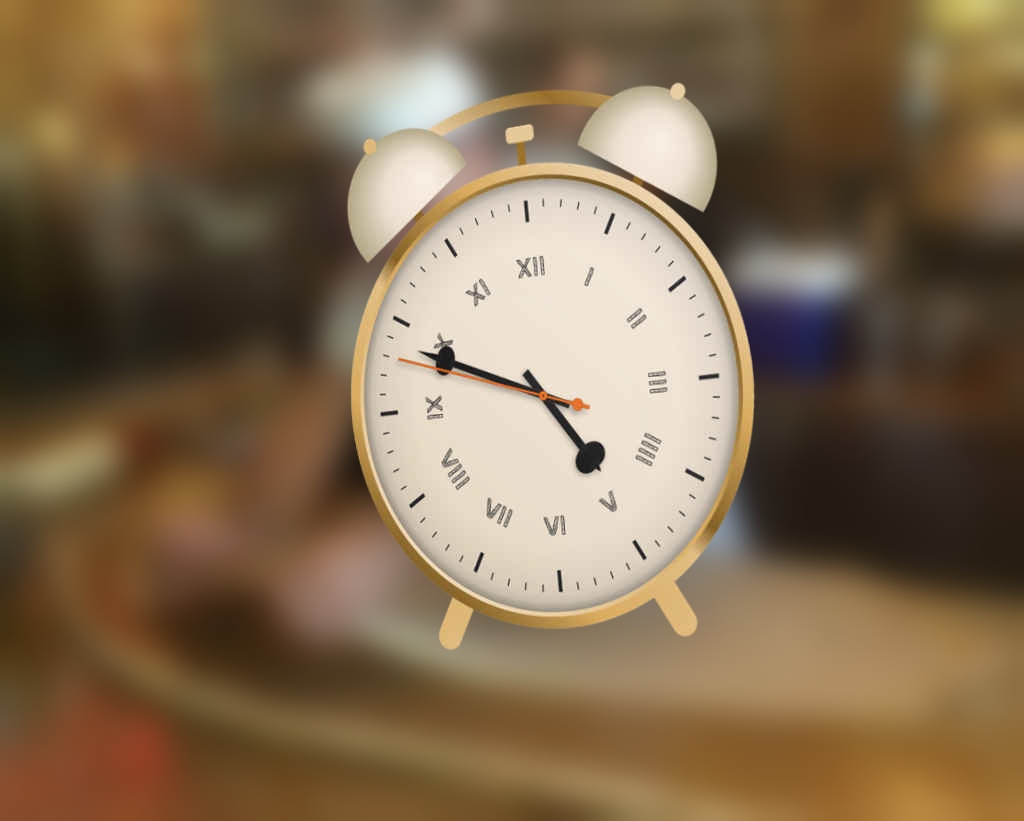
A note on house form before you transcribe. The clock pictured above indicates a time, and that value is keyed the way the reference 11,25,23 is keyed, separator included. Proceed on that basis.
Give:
4,48,48
